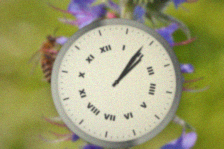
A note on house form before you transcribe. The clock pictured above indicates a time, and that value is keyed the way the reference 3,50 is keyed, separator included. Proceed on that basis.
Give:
2,09
